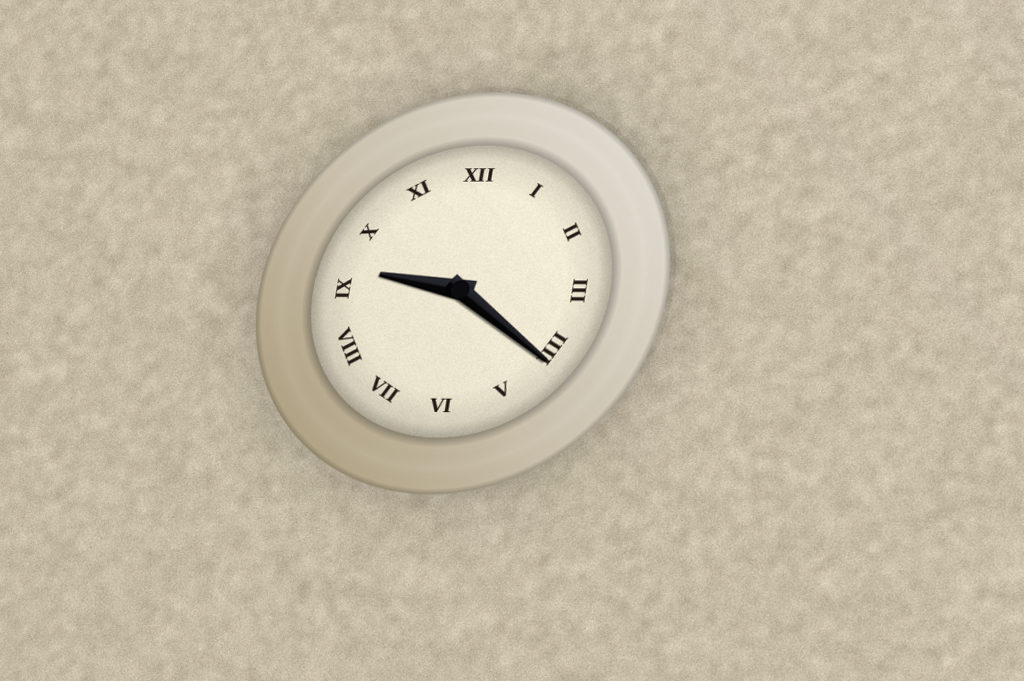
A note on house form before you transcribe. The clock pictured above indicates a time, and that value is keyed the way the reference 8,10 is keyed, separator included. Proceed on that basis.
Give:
9,21
